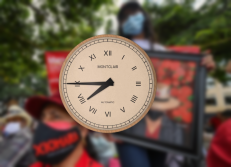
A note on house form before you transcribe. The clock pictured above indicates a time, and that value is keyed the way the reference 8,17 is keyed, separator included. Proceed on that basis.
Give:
7,45
